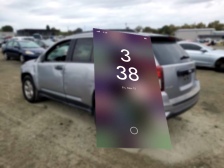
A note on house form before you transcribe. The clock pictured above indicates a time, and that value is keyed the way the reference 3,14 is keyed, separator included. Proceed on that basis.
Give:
3,38
